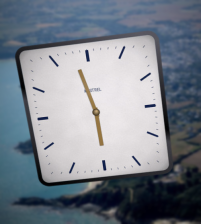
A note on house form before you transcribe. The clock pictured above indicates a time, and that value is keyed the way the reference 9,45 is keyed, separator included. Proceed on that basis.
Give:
5,58
